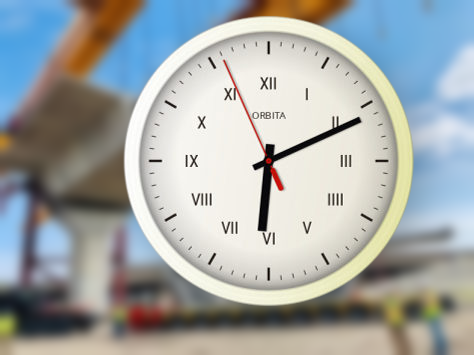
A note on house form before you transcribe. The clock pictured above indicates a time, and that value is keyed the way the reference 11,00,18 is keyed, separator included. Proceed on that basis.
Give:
6,10,56
